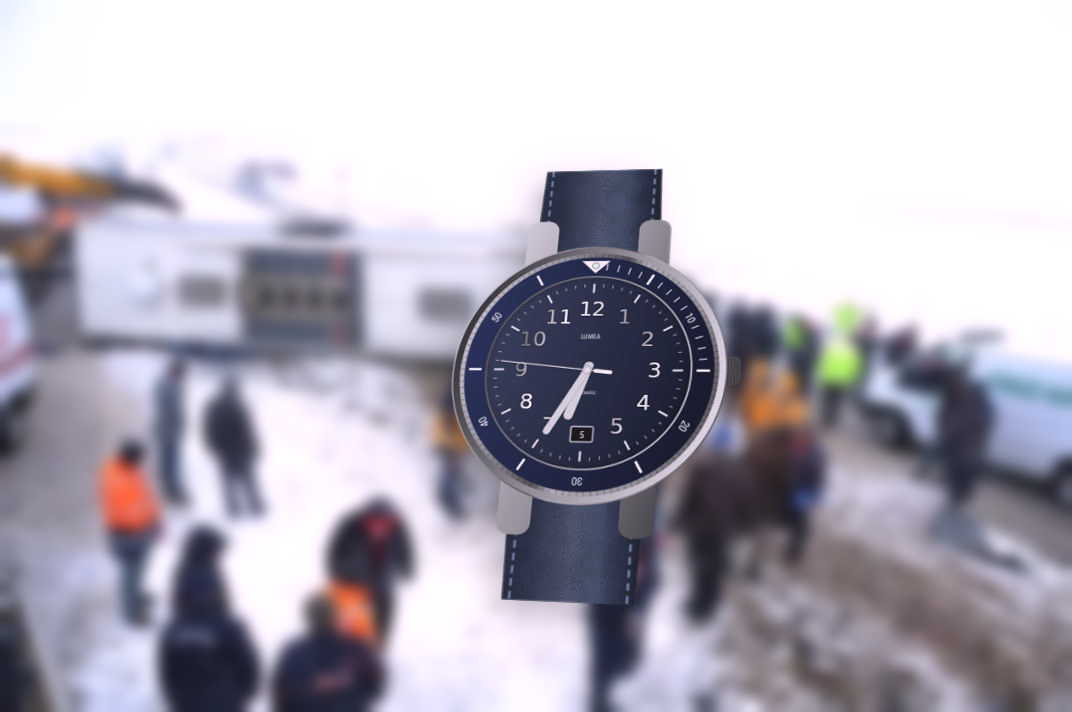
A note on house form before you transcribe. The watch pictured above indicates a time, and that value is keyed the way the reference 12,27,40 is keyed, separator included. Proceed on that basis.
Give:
6,34,46
